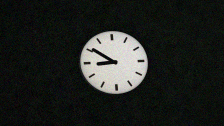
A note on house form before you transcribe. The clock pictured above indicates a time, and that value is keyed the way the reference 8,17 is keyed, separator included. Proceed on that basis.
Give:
8,51
